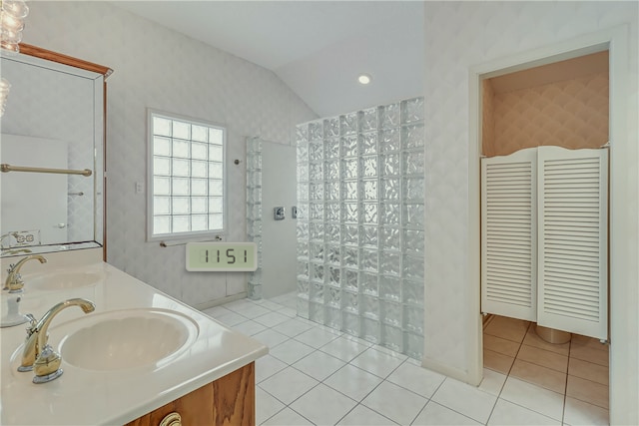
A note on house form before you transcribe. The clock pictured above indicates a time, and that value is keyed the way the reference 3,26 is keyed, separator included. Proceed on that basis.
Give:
11,51
